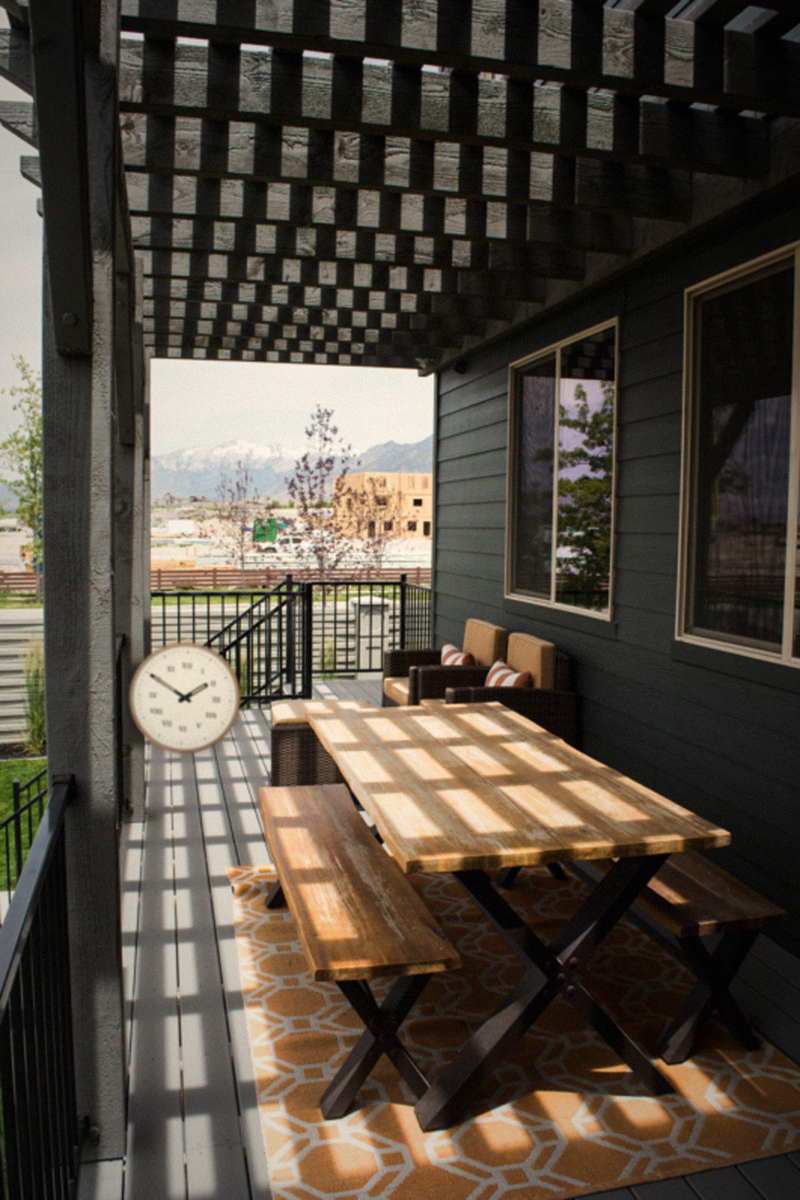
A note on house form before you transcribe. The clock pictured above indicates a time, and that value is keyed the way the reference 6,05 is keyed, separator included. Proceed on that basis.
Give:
1,50
